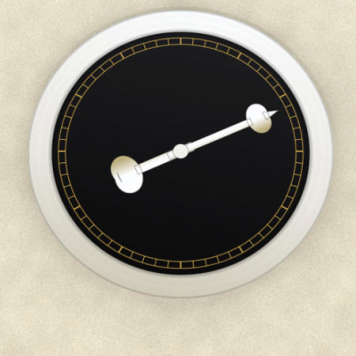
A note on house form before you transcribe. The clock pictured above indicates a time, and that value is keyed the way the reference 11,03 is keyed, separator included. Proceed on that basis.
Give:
8,11
